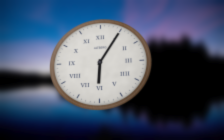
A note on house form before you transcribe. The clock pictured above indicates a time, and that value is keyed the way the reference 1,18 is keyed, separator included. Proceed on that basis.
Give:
6,05
